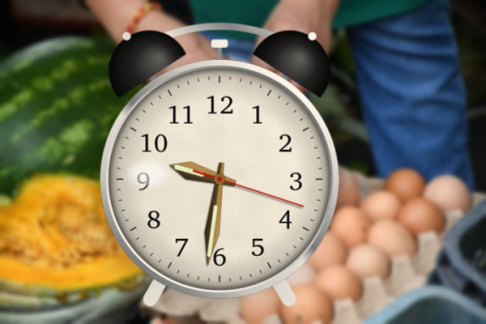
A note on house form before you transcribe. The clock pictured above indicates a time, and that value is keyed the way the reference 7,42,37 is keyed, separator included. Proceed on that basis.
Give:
9,31,18
